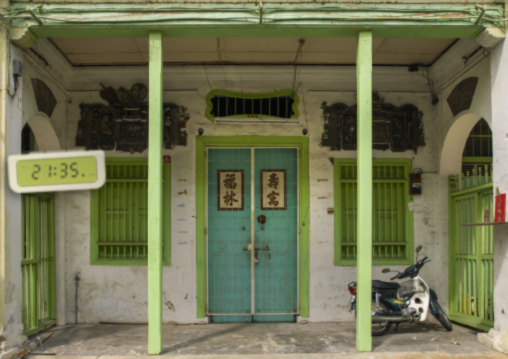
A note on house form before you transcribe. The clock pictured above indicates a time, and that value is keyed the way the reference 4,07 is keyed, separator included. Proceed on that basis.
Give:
21,35
